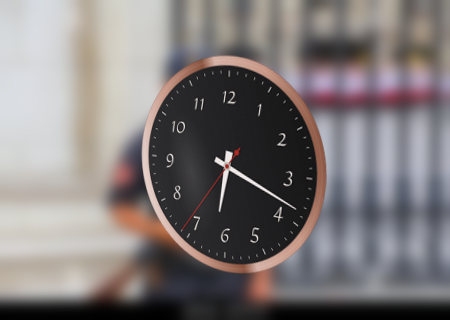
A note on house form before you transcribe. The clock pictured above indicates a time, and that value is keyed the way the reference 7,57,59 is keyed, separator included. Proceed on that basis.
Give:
6,18,36
